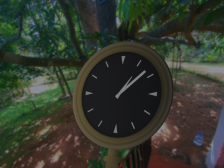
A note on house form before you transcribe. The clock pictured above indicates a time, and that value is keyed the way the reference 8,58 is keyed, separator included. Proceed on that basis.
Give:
1,08
